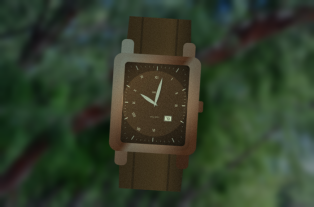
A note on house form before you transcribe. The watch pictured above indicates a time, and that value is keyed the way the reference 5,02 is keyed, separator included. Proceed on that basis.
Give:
10,02
